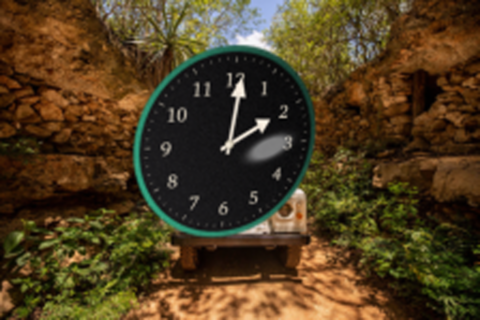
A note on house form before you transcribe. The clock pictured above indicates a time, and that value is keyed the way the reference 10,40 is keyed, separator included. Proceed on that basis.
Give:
2,01
